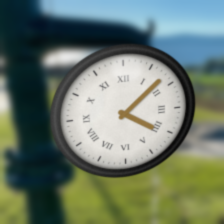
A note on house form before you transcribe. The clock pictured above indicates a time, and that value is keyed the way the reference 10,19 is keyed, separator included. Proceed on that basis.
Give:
4,08
